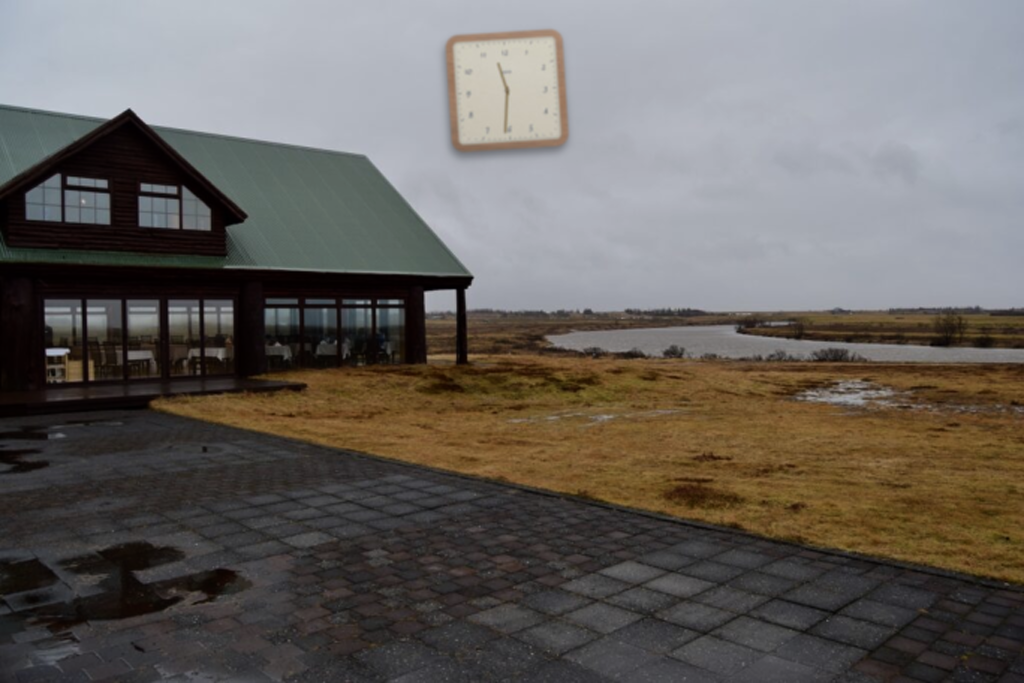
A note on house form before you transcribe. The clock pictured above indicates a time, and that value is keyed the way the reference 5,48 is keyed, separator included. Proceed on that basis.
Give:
11,31
